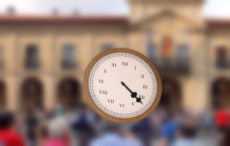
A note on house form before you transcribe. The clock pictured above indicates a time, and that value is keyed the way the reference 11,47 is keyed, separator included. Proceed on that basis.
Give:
4,22
